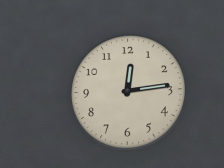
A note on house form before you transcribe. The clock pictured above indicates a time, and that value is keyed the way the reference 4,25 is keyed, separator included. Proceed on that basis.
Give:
12,14
